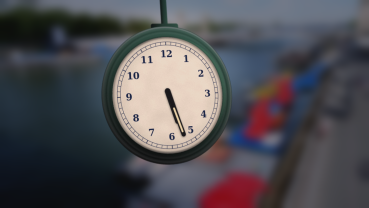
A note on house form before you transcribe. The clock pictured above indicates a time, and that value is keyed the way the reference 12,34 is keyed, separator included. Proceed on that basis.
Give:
5,27
